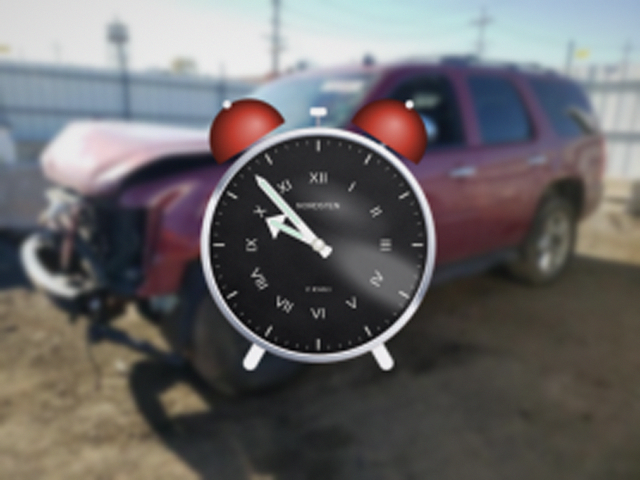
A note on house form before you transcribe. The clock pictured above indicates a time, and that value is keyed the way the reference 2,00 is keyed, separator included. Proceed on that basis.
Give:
9,53
